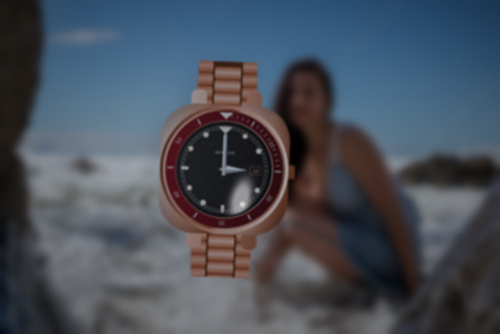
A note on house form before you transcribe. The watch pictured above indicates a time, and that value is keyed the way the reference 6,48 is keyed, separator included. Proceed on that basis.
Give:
3,00
